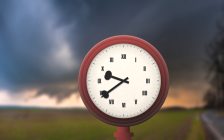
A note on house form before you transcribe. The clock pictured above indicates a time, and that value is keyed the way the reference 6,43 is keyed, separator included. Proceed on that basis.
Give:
9,39
